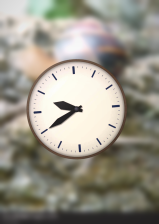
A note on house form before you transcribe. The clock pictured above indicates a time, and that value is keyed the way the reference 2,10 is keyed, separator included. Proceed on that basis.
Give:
9,40
